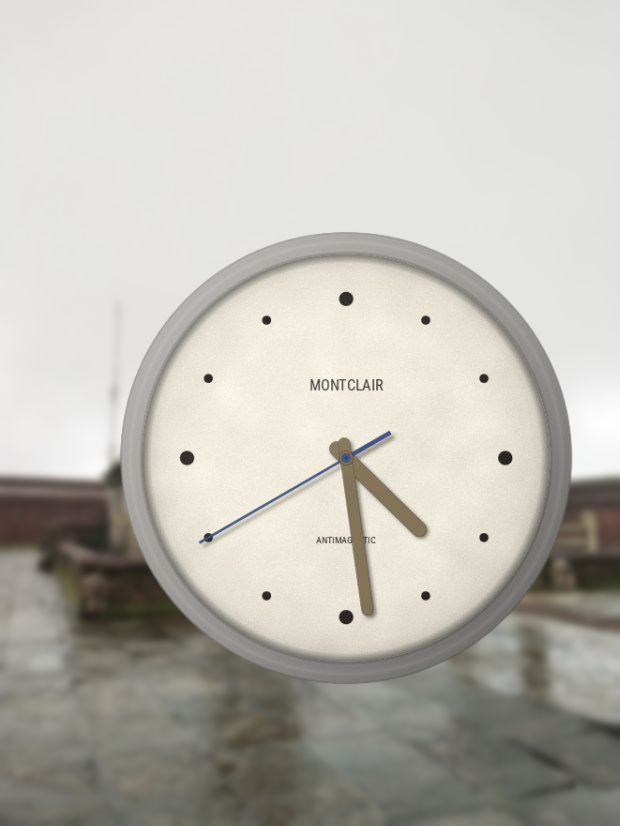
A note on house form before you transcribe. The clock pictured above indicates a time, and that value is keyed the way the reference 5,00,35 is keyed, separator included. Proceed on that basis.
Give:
4,28,40
